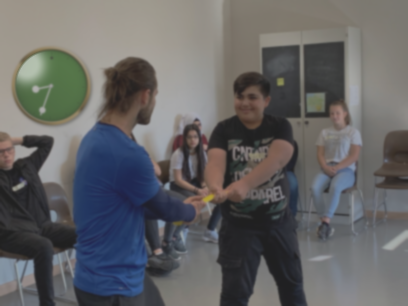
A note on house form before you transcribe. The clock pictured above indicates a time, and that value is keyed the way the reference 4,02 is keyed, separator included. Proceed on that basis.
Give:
8,33
